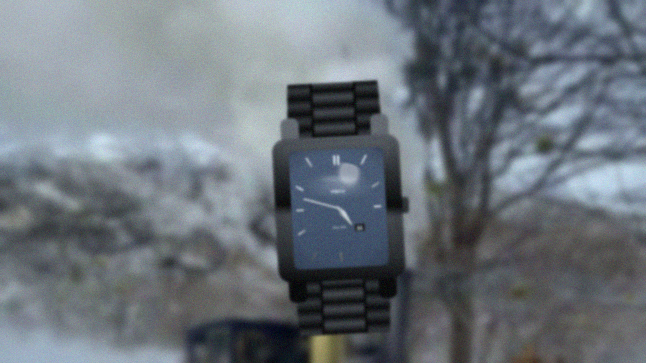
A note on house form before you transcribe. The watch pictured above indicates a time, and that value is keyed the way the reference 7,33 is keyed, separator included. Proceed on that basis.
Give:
4,48
